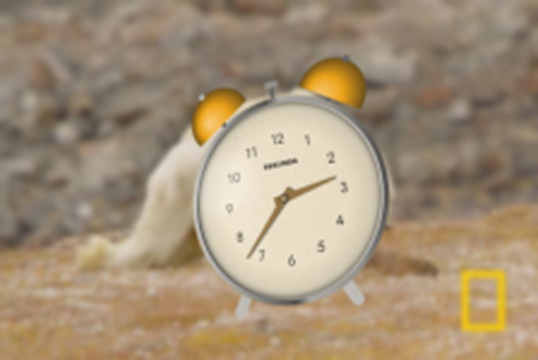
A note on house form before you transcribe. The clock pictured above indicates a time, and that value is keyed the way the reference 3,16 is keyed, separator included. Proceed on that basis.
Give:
2,37
